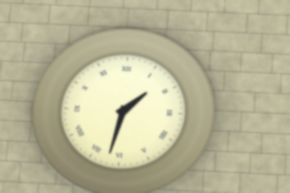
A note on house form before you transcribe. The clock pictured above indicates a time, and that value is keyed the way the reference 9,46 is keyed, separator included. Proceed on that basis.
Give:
1,32
